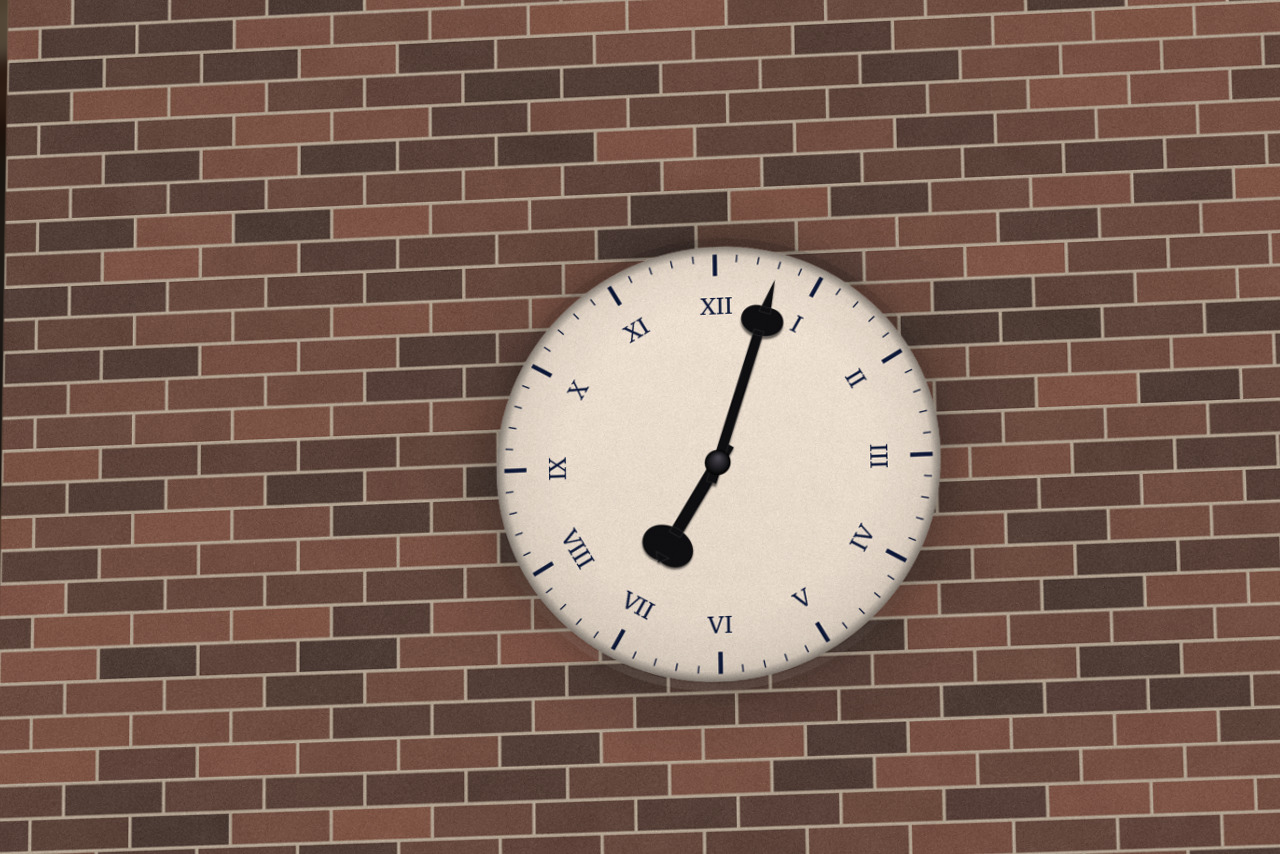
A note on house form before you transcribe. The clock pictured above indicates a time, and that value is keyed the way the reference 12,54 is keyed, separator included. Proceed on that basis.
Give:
7,03
